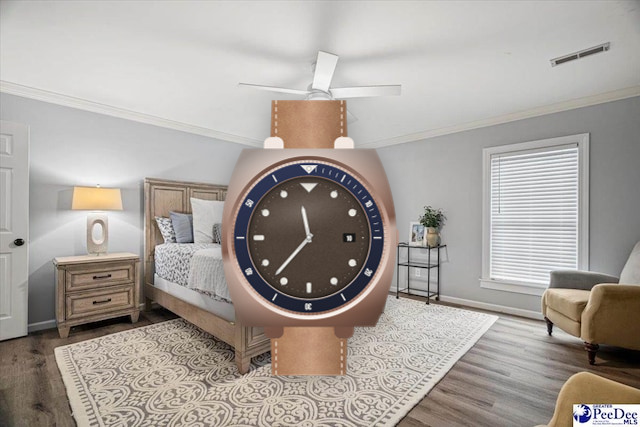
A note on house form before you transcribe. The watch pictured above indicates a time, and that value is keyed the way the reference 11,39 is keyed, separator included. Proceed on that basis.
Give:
11,37
